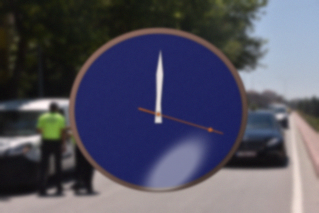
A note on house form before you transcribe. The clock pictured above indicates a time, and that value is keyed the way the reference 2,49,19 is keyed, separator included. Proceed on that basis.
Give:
12,00,18
